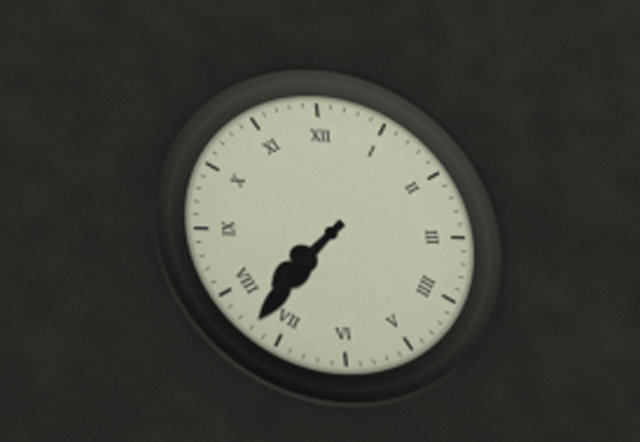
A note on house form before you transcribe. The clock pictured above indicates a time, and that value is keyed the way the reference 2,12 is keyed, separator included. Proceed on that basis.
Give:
7,37
